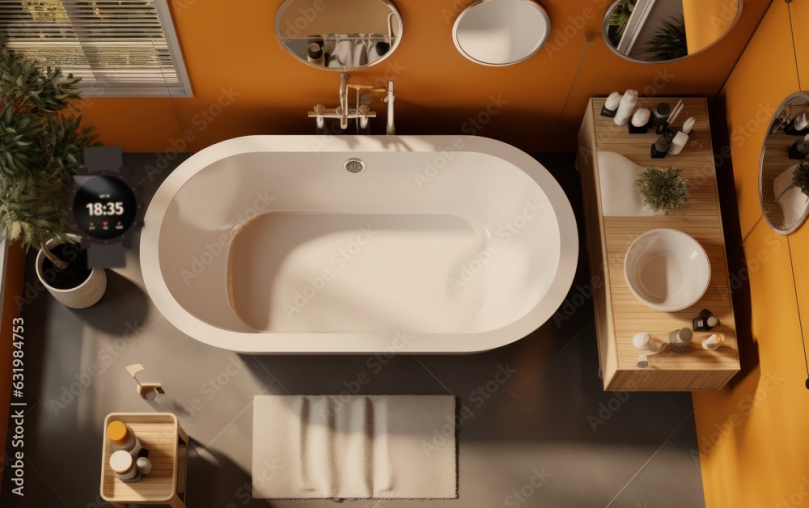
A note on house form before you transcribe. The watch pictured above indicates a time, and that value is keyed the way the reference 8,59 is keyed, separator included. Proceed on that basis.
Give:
18,35
